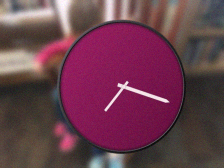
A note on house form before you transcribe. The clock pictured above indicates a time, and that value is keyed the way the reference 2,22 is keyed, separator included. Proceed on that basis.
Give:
7,18
